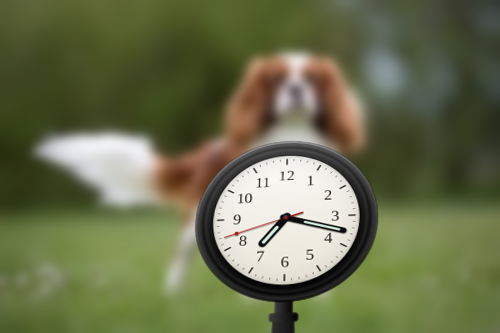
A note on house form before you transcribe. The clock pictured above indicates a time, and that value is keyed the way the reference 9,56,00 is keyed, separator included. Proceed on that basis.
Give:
7,17,42
